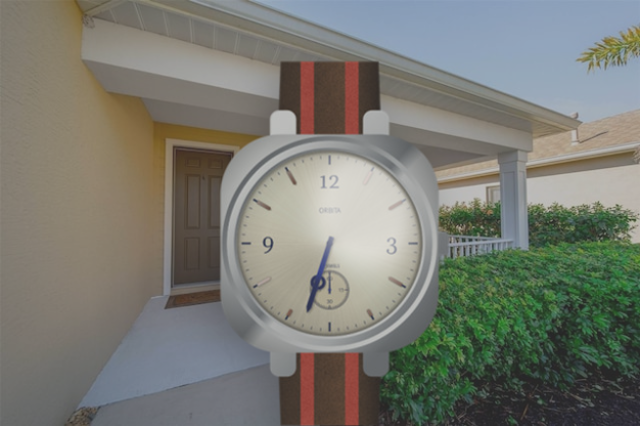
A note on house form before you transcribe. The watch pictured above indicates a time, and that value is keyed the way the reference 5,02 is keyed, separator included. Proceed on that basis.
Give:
6,33
